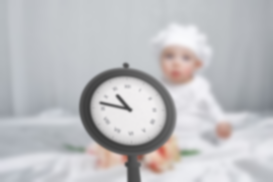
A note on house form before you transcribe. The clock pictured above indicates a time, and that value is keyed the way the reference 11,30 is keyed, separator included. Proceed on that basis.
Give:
10,47
